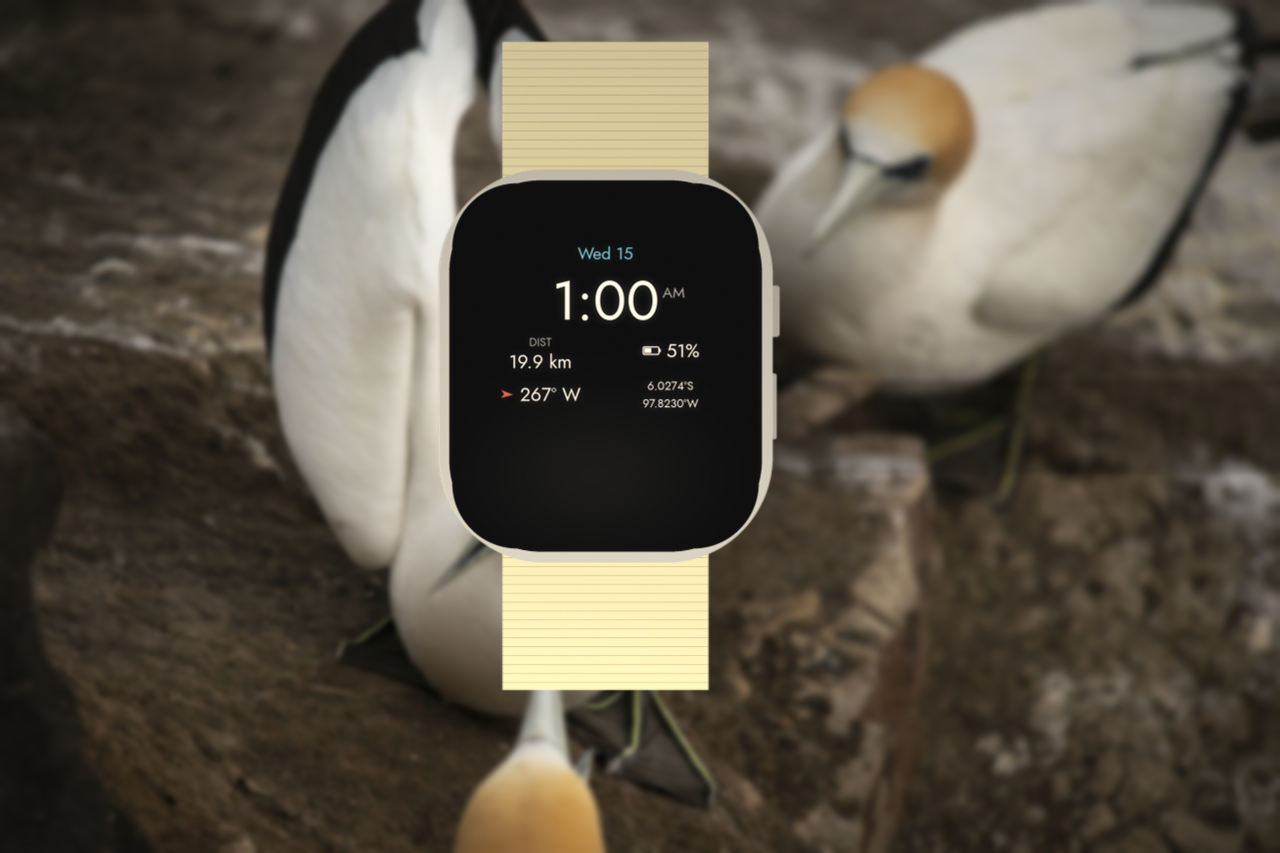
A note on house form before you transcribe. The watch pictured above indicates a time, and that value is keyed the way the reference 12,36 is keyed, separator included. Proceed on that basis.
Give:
1,00
